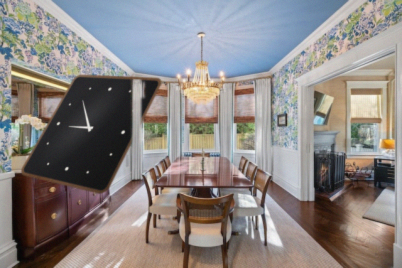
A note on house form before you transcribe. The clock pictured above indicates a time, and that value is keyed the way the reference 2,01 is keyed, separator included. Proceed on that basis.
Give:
8,53
